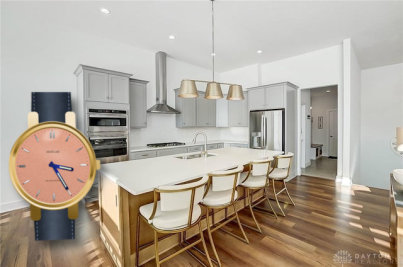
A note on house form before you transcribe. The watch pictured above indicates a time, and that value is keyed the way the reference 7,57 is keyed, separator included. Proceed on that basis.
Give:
3,25
